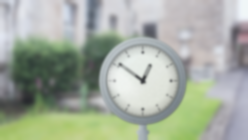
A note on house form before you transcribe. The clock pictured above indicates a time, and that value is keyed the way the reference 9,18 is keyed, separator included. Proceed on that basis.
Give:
12,51
